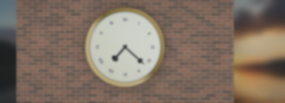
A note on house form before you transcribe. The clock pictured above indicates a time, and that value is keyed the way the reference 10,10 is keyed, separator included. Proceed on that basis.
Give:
7,22
